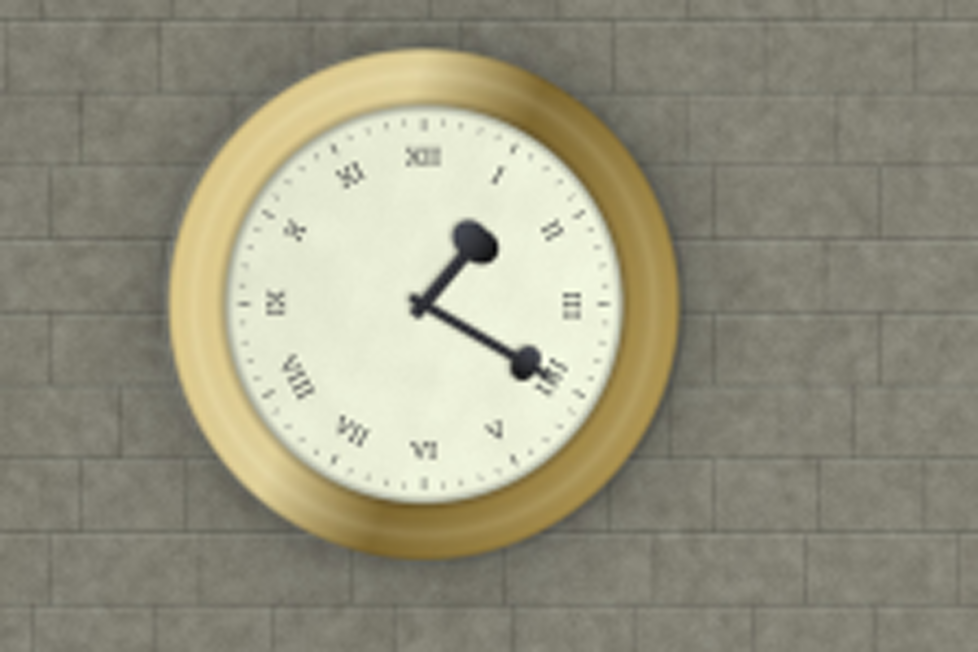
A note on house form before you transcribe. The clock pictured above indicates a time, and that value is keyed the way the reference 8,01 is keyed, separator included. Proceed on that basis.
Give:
1,20
